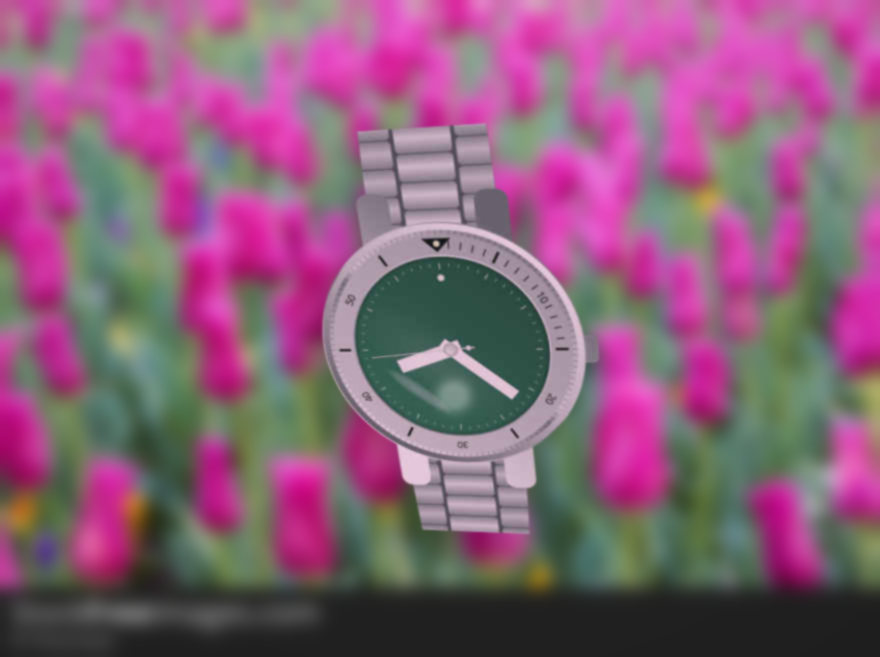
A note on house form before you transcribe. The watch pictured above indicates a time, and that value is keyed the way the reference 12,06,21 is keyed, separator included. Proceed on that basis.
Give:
8,21,44
